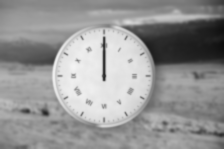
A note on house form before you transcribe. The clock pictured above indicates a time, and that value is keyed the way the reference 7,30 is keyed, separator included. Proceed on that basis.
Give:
12,00
